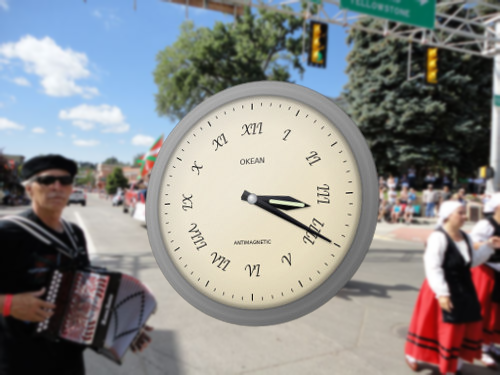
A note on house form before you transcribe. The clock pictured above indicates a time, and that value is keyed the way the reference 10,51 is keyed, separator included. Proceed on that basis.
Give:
3,20
